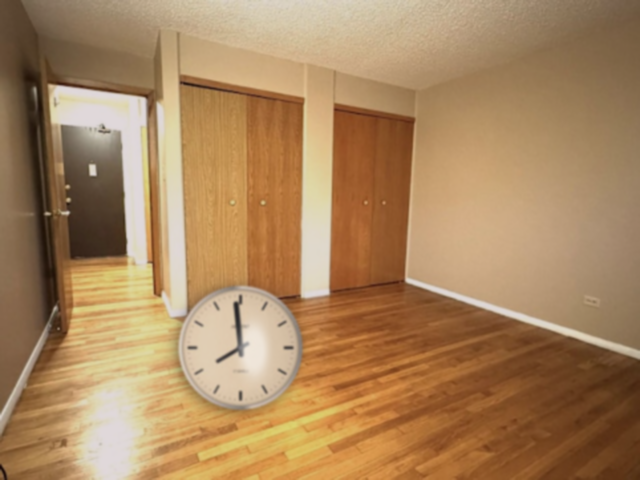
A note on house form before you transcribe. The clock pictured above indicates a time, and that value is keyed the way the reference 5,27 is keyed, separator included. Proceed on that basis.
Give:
7,59
